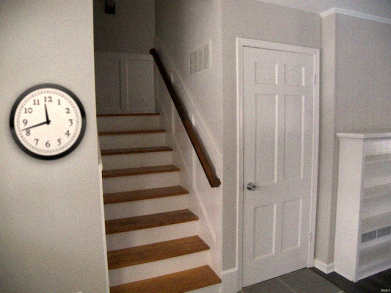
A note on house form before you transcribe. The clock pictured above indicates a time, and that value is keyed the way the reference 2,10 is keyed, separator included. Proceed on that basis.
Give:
11,42
